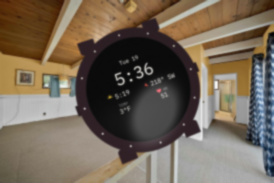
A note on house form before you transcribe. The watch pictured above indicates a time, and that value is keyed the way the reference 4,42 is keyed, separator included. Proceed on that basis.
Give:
5,36
